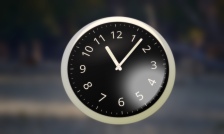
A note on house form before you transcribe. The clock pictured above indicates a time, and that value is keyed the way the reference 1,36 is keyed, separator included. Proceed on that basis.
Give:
11,07
